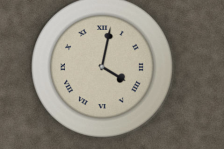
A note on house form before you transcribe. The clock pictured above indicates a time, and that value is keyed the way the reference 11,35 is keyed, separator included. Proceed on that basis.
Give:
4,02
